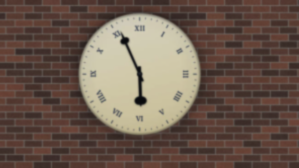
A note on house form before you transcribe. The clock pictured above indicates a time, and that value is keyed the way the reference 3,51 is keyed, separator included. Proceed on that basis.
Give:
5,56
